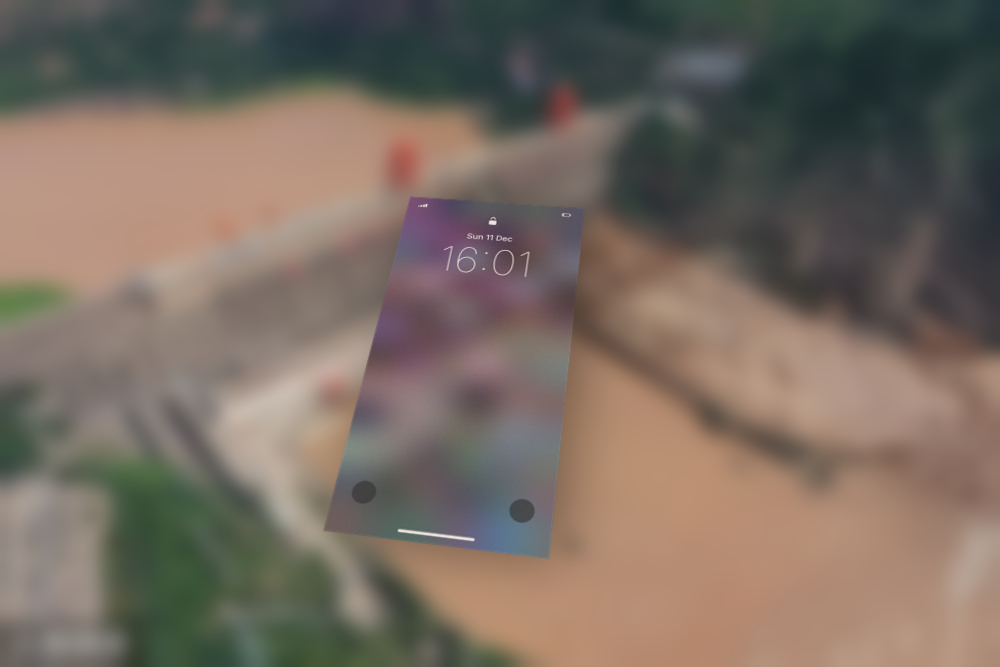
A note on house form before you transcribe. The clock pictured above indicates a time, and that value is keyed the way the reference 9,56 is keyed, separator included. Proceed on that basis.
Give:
16,01
